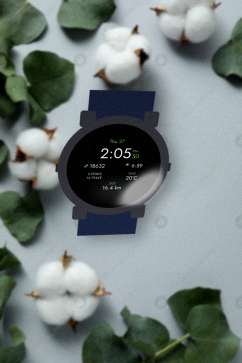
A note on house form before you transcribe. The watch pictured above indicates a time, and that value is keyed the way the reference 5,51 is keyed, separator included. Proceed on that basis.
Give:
2,05
